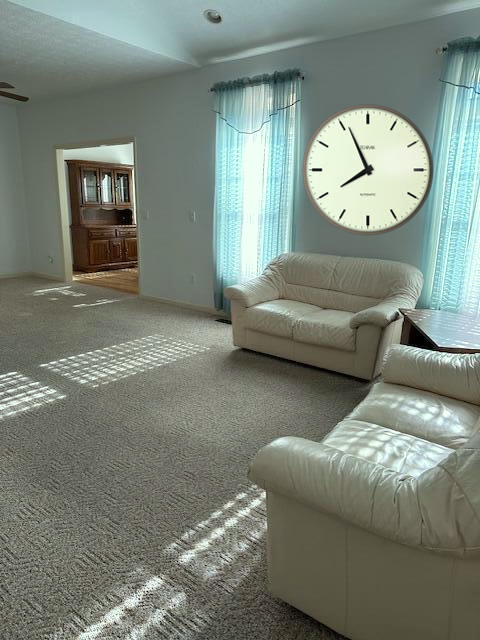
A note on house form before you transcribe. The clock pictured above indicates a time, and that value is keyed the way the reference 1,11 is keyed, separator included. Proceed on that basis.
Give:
7,56
